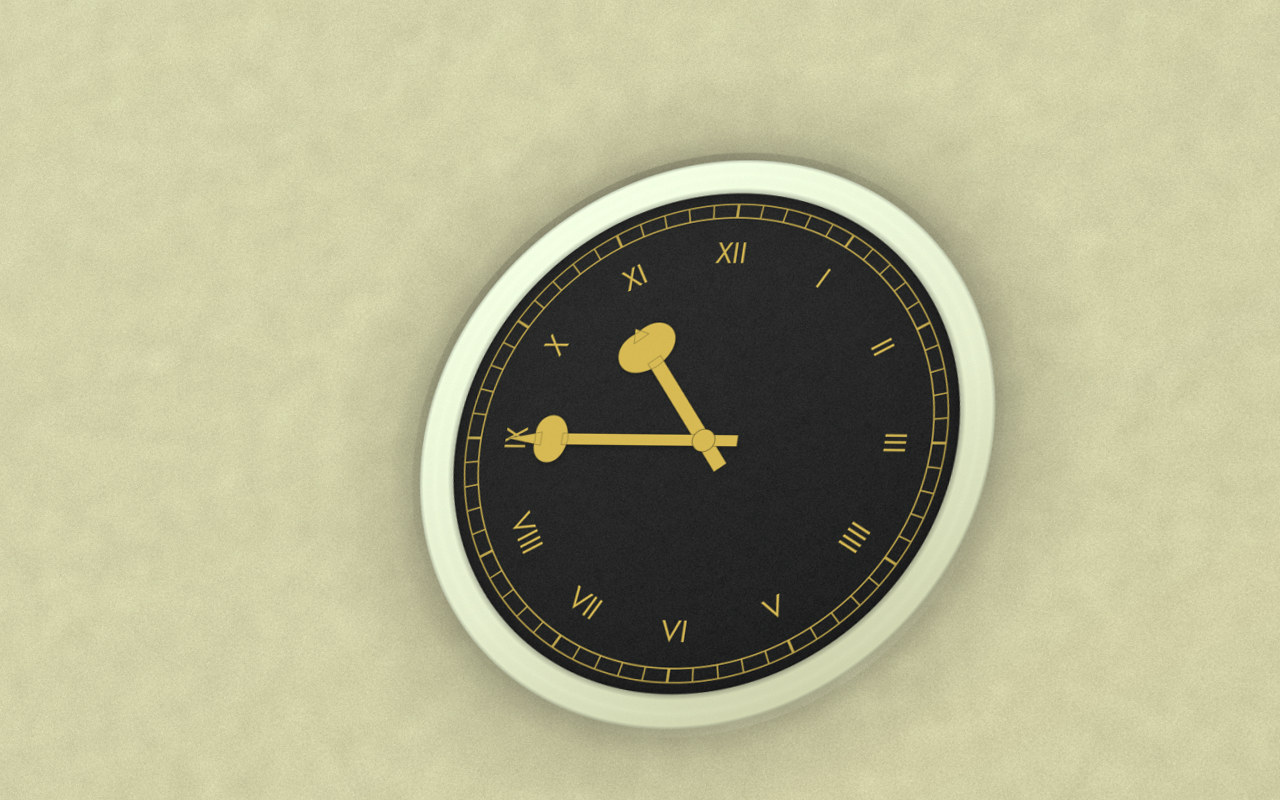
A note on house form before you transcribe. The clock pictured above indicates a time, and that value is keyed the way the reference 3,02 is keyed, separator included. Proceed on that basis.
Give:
10,45
